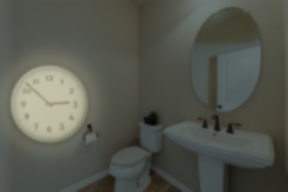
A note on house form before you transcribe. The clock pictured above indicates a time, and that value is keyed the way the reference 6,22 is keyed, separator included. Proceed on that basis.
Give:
2,52
